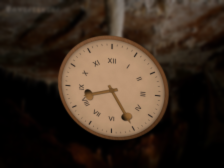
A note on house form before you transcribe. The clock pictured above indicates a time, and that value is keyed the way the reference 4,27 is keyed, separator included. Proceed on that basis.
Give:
8,25
